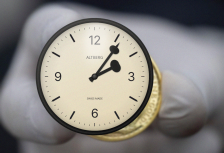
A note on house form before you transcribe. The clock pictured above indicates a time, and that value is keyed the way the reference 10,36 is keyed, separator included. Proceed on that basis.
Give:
2,06
